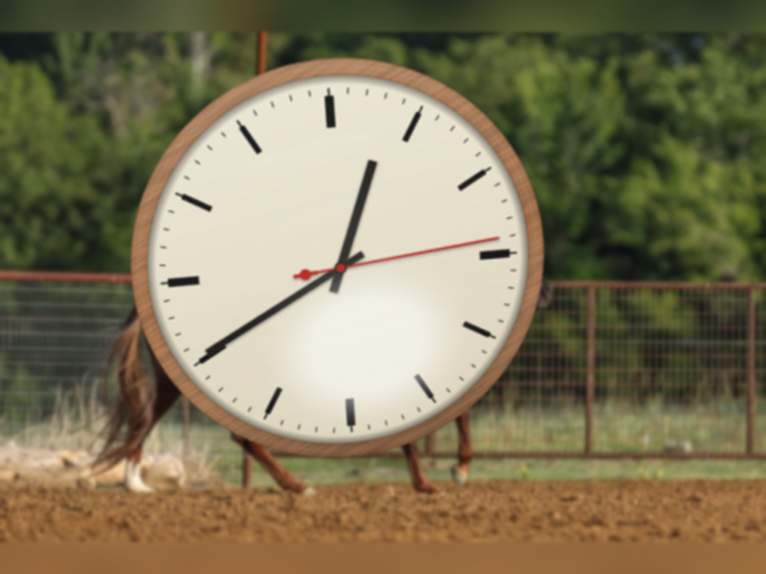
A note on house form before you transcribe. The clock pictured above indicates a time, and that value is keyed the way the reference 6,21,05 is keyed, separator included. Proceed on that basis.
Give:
12,40,14
